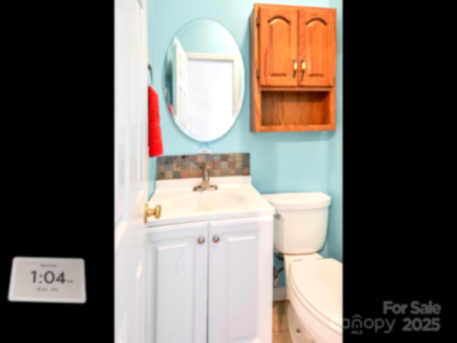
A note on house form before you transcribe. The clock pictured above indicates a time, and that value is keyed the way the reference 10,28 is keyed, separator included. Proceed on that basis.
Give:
1,04
